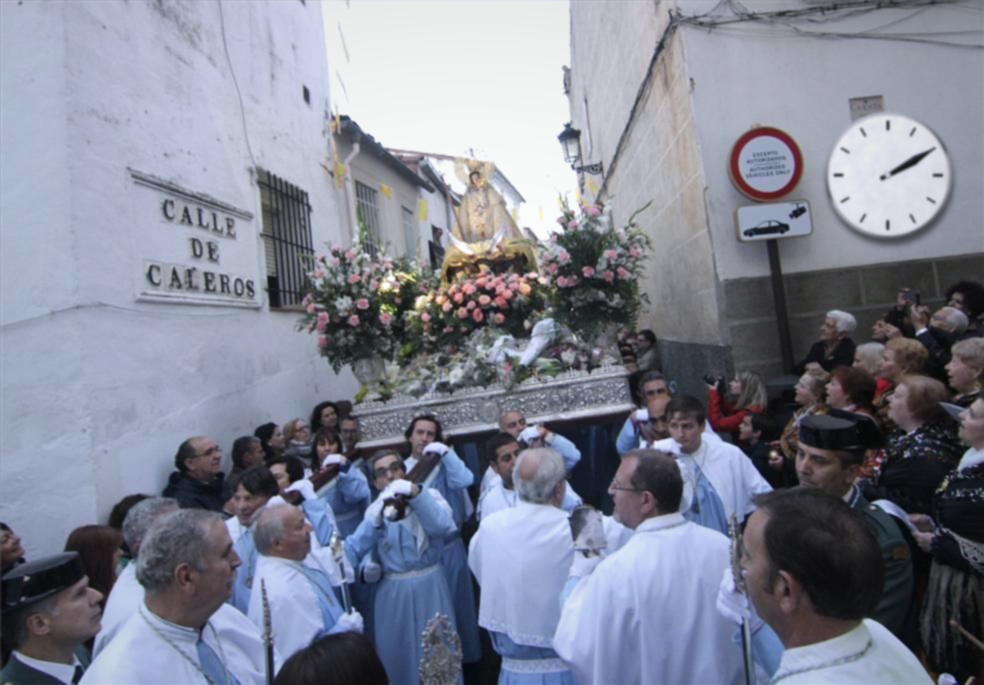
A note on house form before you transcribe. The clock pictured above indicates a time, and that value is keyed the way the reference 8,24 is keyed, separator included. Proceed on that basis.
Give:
2,10
